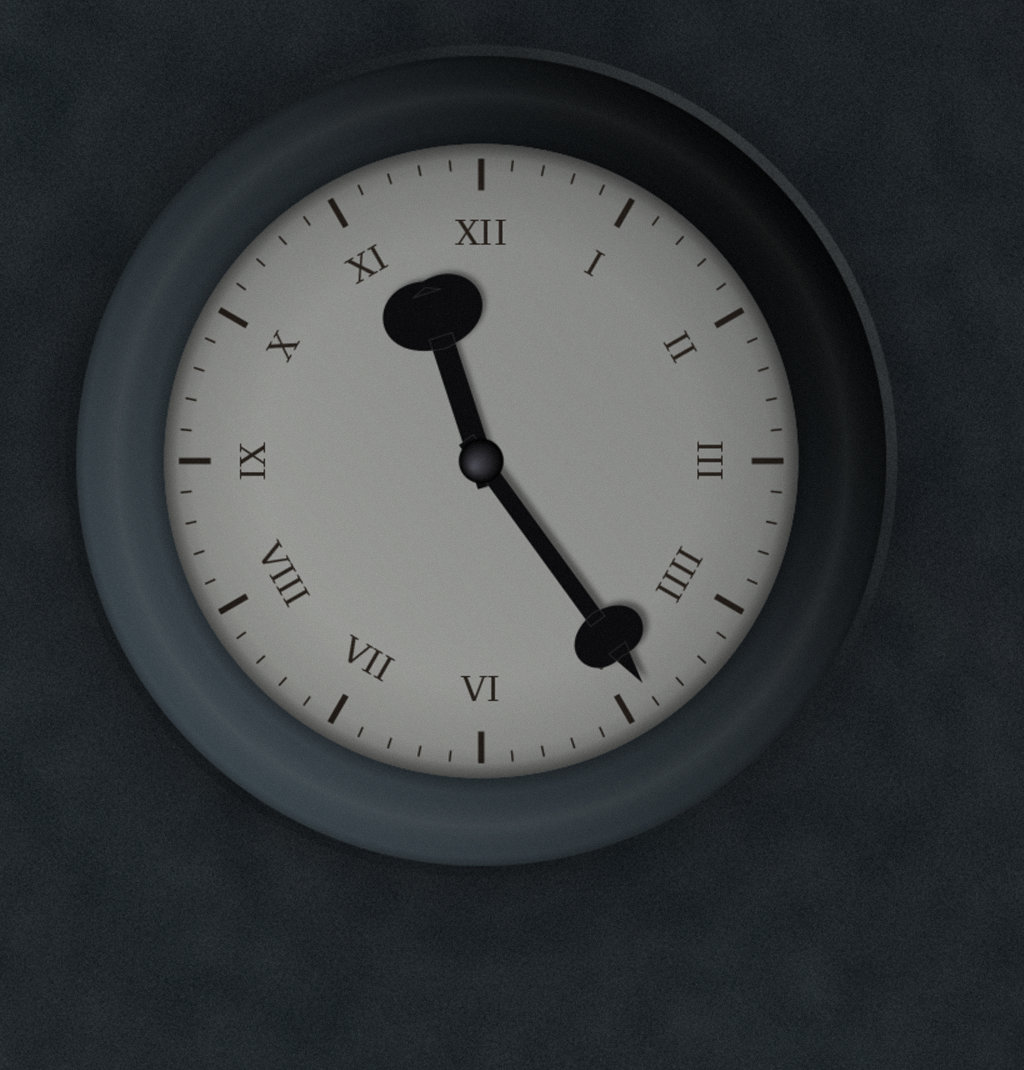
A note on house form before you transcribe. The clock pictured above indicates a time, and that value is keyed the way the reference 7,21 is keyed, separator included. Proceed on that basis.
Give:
11,24
